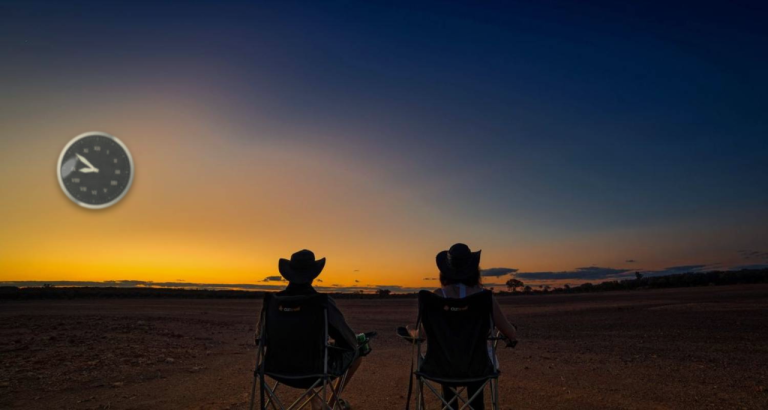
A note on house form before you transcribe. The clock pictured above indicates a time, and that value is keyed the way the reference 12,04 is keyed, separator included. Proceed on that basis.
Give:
8,51
